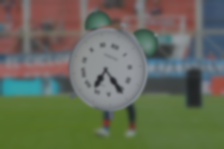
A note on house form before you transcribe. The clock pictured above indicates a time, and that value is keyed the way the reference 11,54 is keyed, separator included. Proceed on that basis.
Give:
6,20
